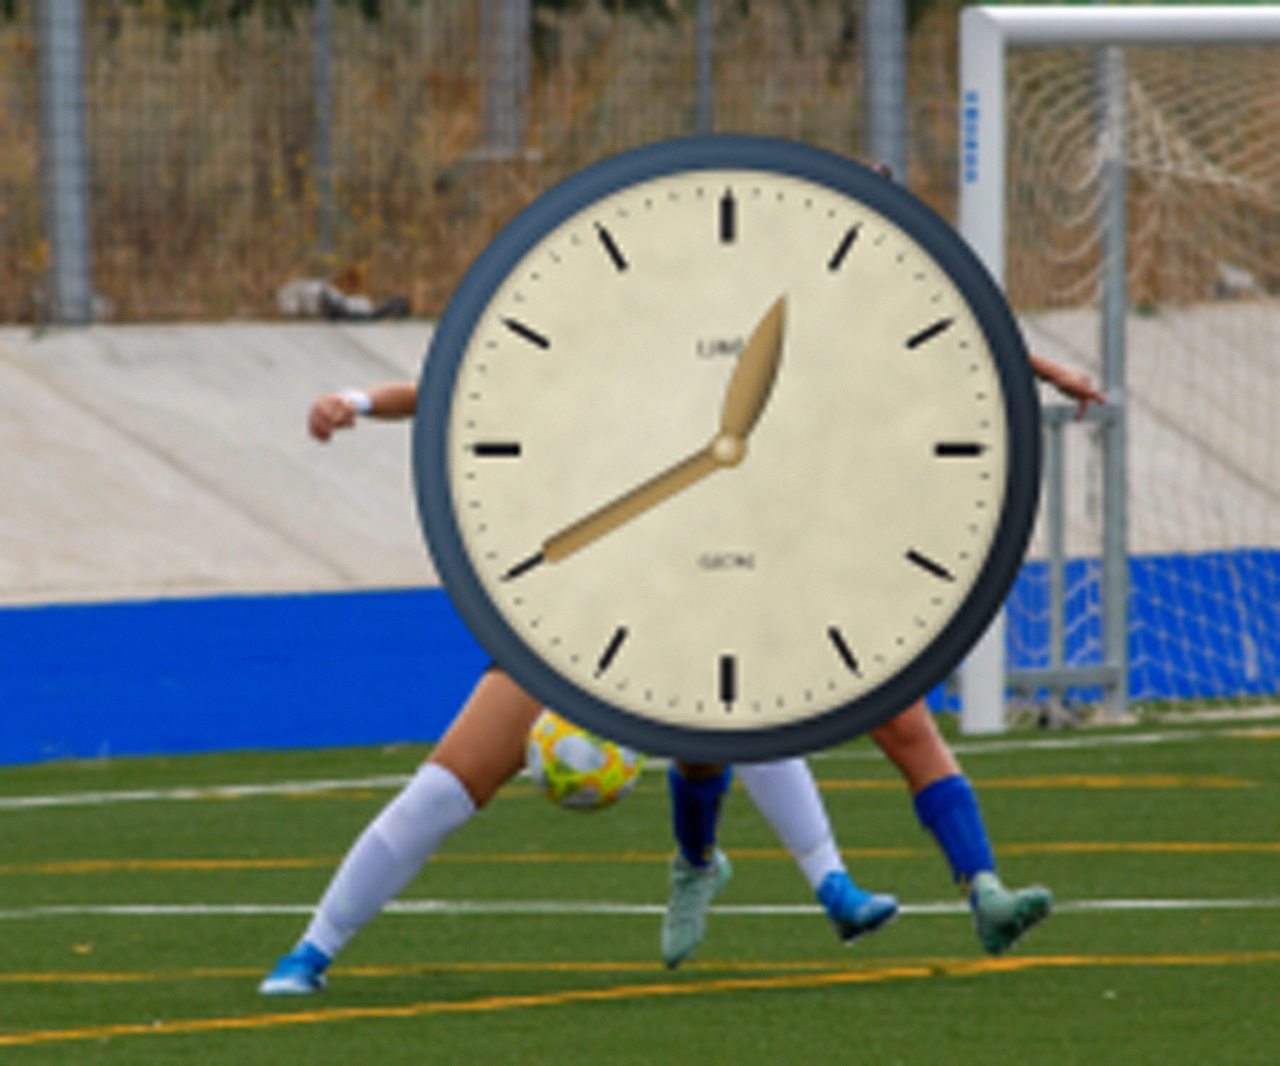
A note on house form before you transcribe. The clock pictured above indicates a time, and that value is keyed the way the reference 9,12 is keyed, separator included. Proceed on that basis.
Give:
12,40
